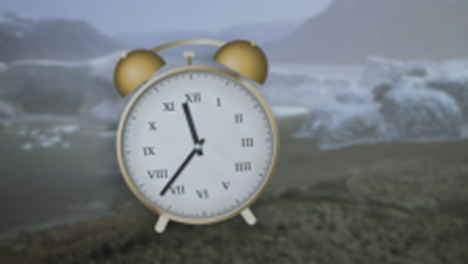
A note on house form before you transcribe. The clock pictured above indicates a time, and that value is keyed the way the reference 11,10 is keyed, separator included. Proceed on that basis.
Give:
11,37
